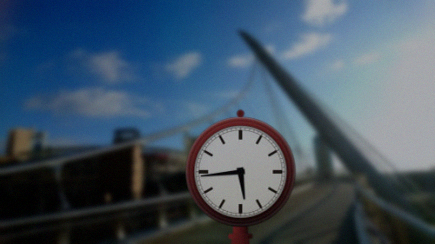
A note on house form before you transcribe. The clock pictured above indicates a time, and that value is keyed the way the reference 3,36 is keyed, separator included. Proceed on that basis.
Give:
5,44
